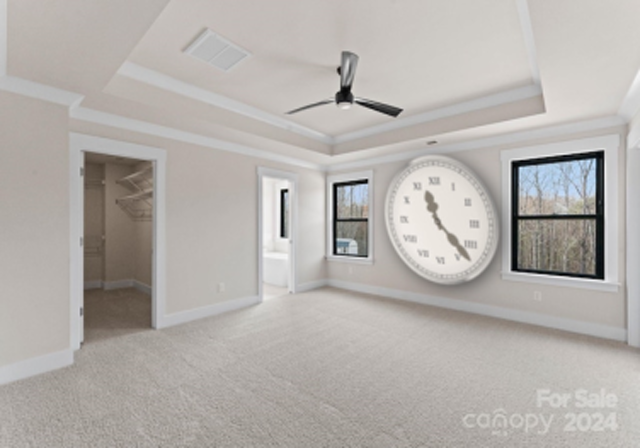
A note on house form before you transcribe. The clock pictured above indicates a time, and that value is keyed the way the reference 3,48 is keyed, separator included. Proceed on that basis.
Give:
11,23
